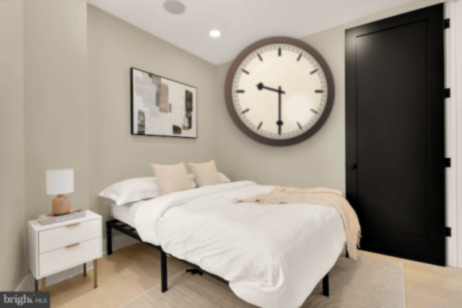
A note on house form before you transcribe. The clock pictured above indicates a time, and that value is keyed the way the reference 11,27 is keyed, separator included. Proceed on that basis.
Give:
9,30
